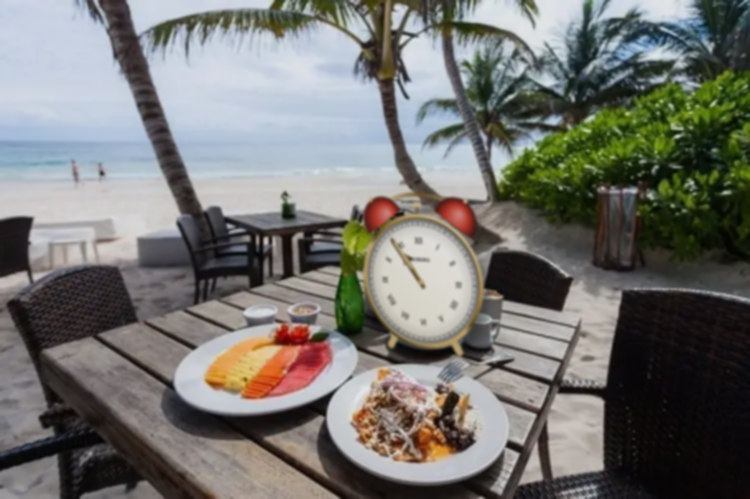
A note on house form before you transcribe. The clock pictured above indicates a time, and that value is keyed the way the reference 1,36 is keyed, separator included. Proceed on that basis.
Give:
10,54
